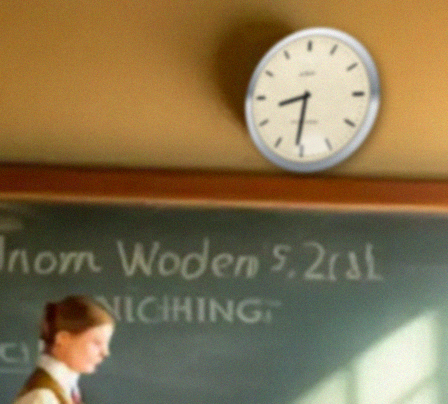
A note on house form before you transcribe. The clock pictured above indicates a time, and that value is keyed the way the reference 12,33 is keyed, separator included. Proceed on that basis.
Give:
8,31
